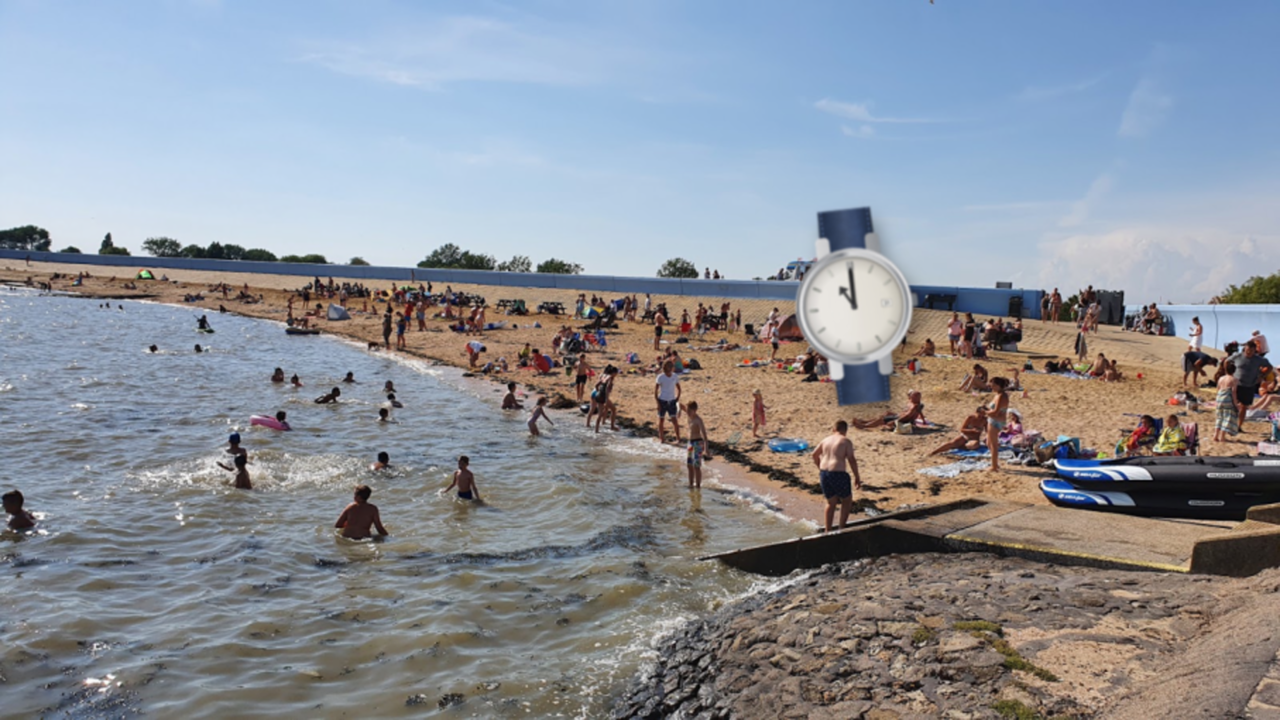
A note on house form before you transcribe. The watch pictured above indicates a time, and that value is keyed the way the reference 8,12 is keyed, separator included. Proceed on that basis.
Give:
11,00
